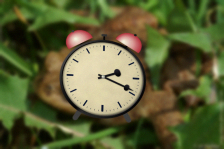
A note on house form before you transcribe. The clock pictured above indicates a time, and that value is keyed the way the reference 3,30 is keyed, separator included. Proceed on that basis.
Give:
2,19
